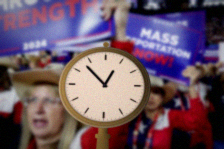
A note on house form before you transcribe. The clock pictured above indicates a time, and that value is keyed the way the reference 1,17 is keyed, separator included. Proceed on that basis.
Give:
12,53
